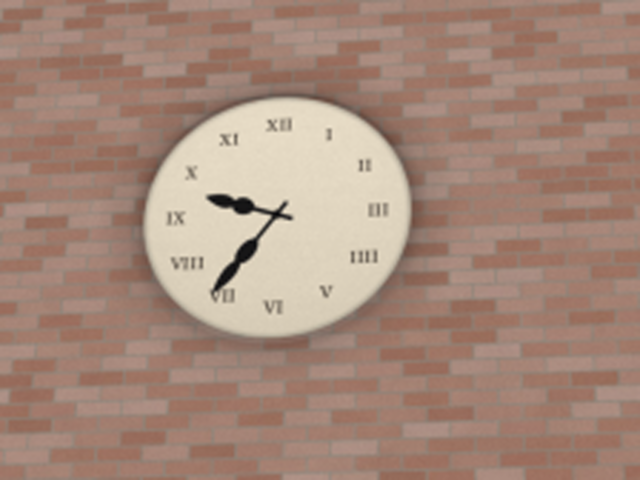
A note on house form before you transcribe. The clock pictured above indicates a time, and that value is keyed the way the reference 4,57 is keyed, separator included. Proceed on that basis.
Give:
9,36
